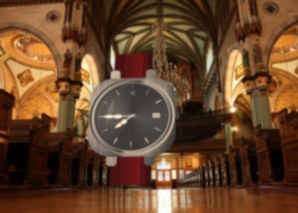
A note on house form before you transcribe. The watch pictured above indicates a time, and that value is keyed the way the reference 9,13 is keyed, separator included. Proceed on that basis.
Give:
7,45
